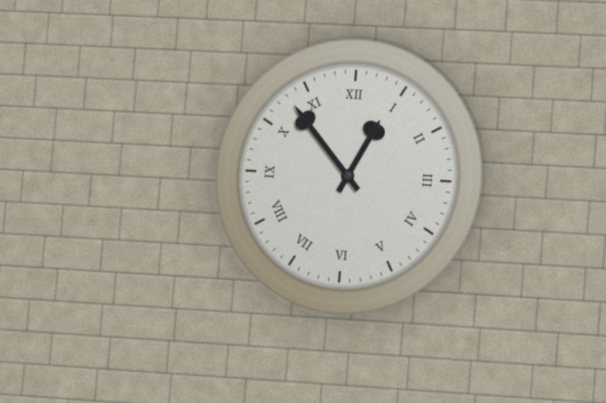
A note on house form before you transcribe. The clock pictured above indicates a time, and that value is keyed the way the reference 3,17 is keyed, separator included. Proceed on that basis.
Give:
12,53
